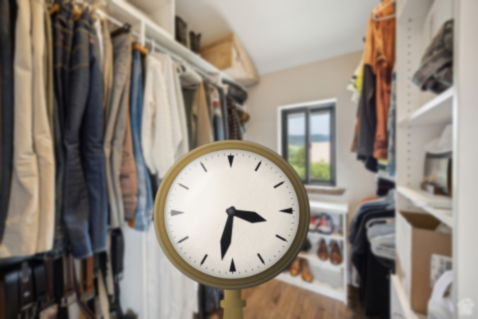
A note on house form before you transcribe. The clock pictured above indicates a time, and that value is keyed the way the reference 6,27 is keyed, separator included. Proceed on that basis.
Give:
3,32
